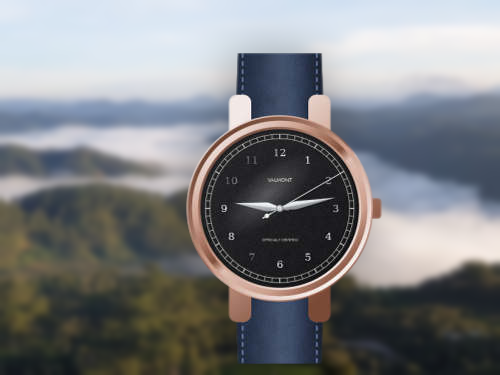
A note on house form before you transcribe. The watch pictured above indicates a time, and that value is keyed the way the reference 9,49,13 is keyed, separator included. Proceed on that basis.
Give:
9,13,10
